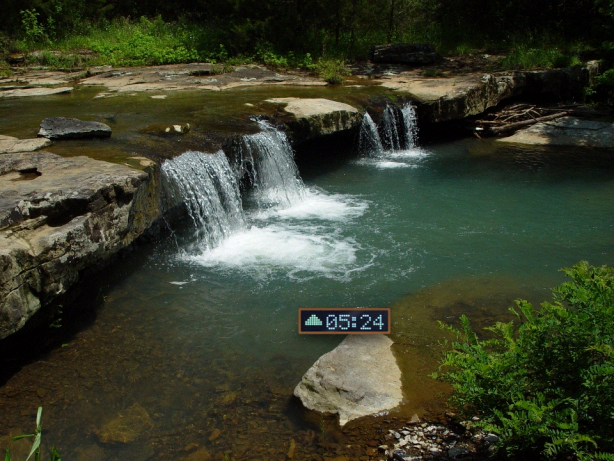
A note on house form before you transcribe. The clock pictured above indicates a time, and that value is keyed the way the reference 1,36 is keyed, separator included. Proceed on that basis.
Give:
5,24
